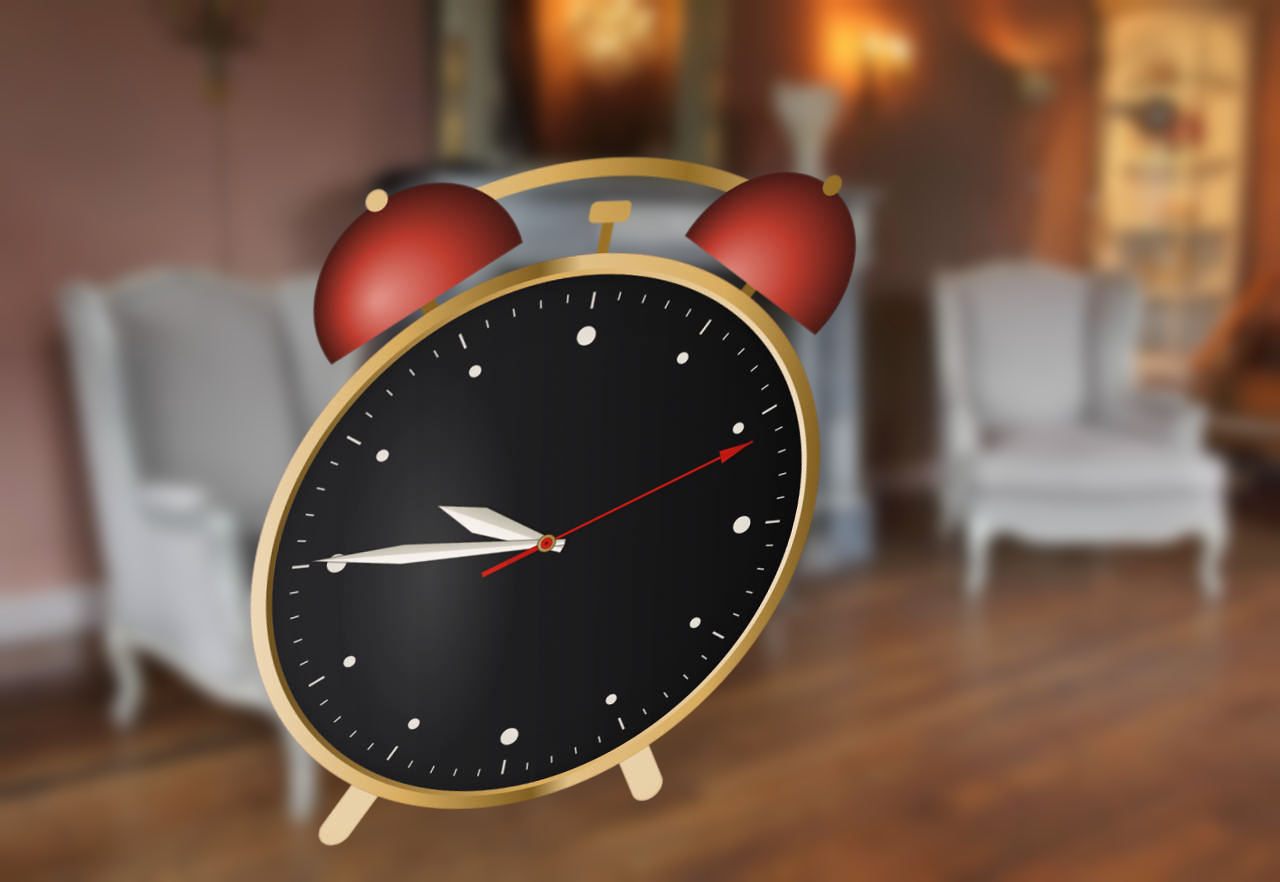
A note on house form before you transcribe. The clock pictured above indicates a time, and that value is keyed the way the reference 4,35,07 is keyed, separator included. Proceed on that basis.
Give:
9,45,11
